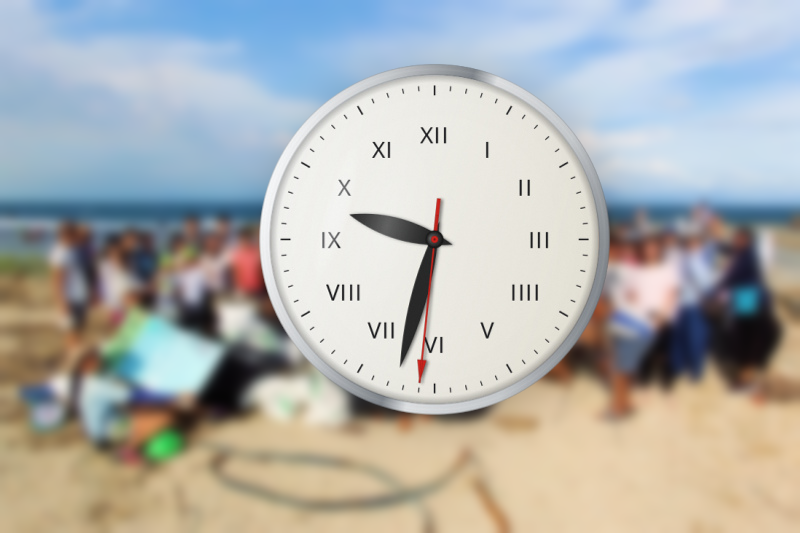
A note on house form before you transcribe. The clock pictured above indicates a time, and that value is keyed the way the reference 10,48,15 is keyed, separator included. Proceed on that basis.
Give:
9,32,31
